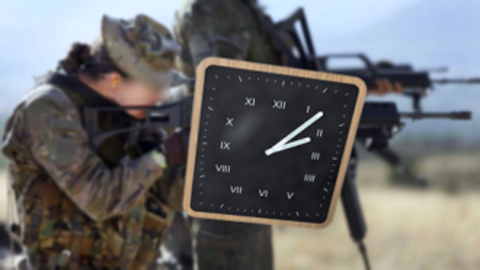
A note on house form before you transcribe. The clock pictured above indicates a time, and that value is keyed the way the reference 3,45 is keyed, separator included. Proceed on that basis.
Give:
2,07
